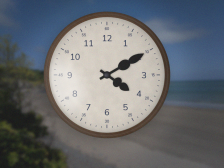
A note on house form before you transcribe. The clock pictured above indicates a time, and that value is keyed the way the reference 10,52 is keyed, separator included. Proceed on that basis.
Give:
4,10
